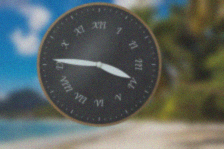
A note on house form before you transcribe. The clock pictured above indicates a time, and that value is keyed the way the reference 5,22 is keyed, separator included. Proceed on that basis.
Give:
3,46
